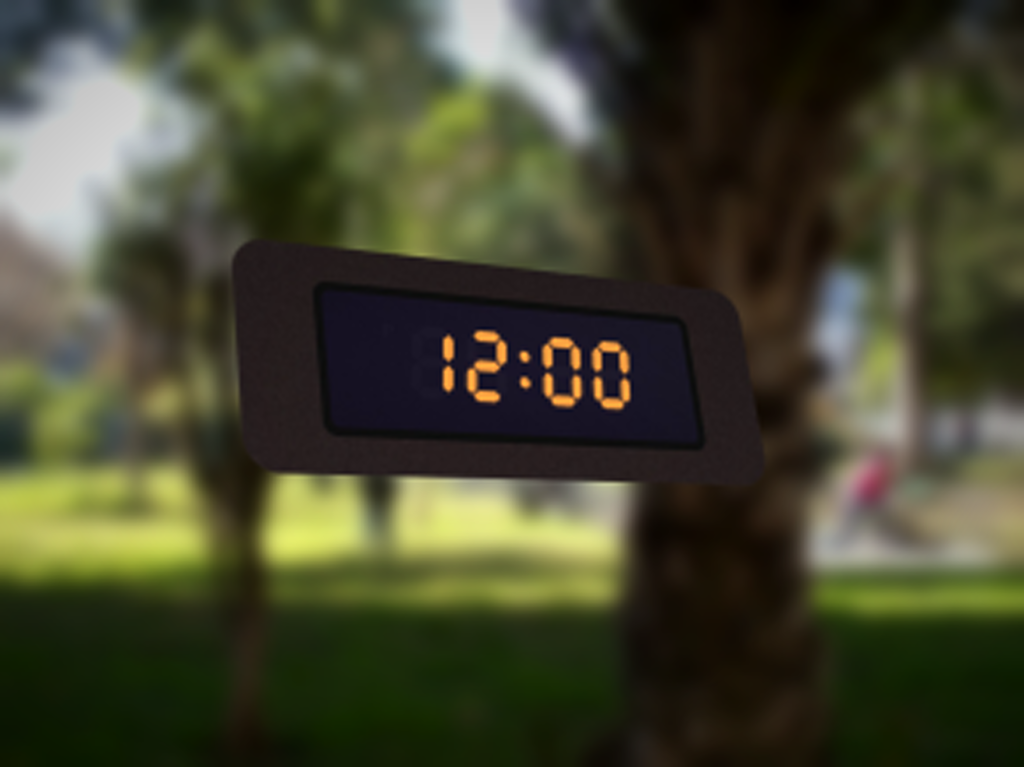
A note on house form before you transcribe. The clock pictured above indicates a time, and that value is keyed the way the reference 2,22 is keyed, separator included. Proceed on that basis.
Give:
12,00
